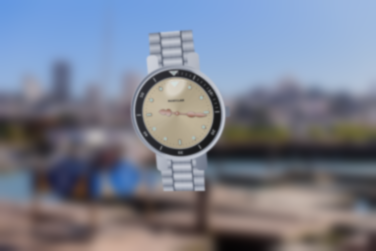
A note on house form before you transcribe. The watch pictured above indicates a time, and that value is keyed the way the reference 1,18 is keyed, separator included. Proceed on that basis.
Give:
9,16
